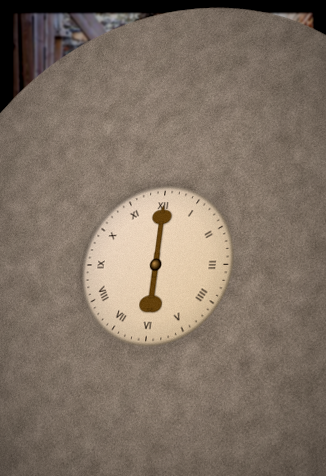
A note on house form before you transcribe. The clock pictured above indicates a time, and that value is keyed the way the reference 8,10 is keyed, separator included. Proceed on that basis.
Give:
6,00
